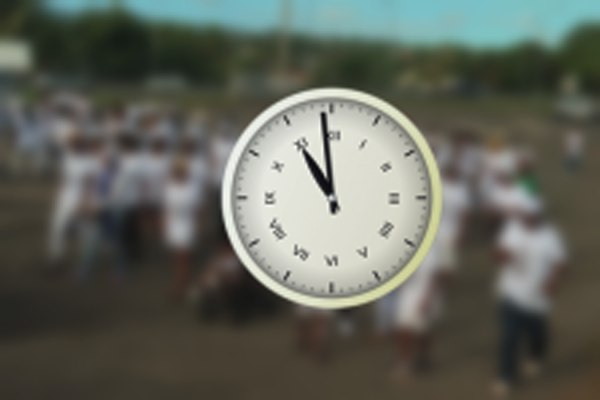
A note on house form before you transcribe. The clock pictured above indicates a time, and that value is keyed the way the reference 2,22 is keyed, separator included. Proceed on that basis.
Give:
10,59
